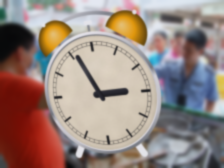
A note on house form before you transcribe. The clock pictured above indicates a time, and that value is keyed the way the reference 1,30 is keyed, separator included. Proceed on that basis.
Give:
2,56
